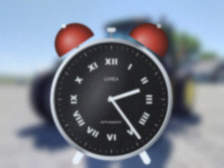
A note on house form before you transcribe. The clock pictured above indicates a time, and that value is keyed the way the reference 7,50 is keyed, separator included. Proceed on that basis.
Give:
2,24
